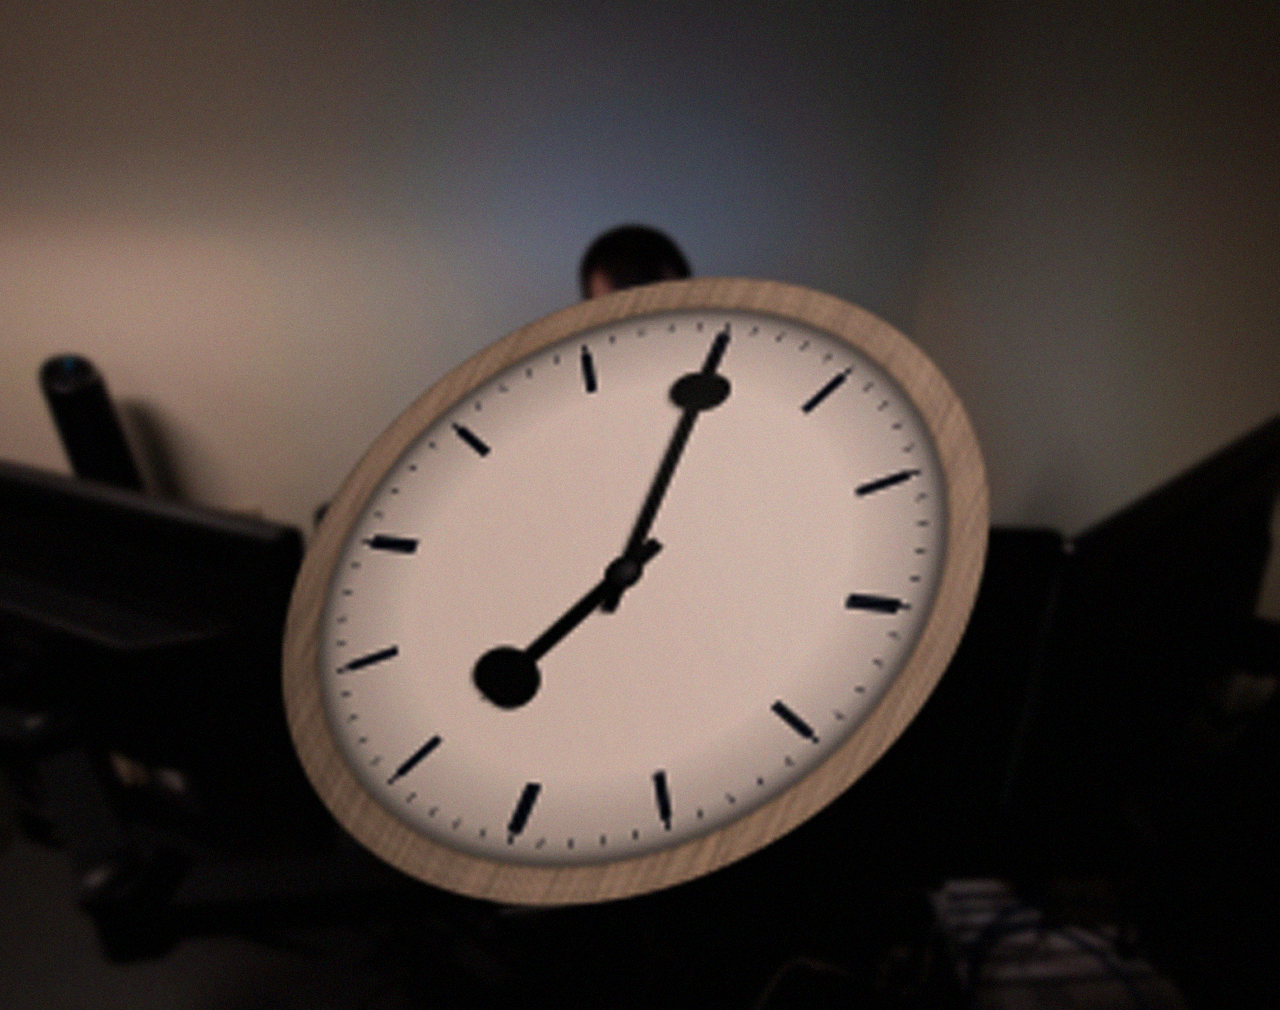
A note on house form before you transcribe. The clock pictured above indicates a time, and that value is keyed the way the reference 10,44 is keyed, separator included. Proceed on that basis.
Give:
7,00
